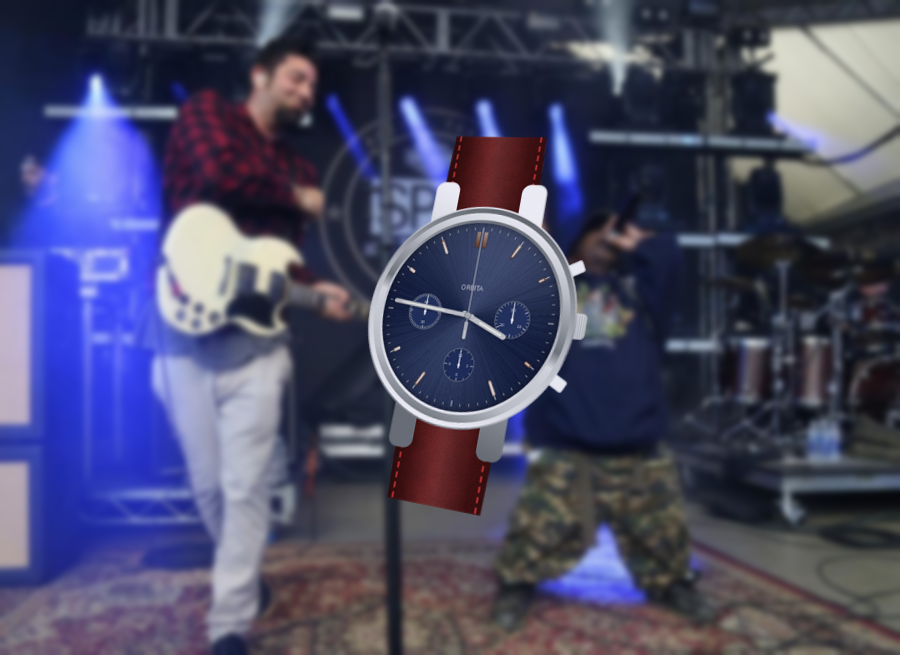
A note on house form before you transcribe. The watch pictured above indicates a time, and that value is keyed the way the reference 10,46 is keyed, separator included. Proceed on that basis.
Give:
3,46
